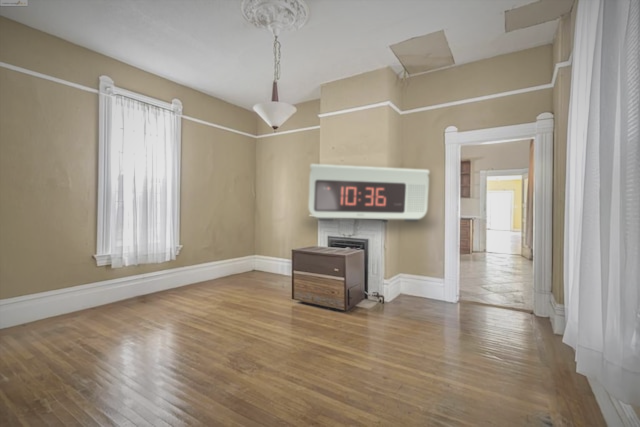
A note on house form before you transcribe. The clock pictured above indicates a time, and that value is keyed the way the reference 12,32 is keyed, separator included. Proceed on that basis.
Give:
10,36
